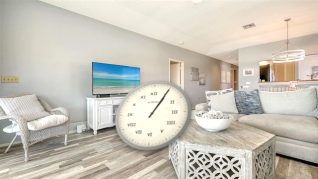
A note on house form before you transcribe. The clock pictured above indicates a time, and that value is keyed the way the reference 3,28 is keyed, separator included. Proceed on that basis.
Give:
1,05
